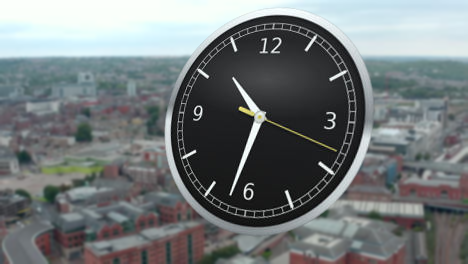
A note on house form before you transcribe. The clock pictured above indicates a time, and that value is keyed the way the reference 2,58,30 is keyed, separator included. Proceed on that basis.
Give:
10,32,18
